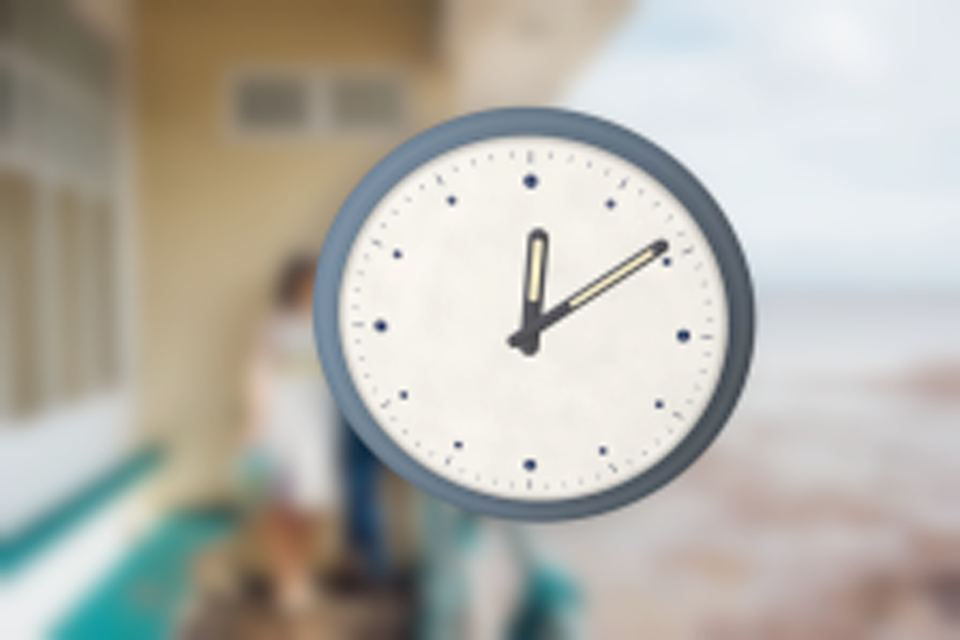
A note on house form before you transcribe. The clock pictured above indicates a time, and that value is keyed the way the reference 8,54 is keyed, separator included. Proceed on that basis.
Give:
12,09
